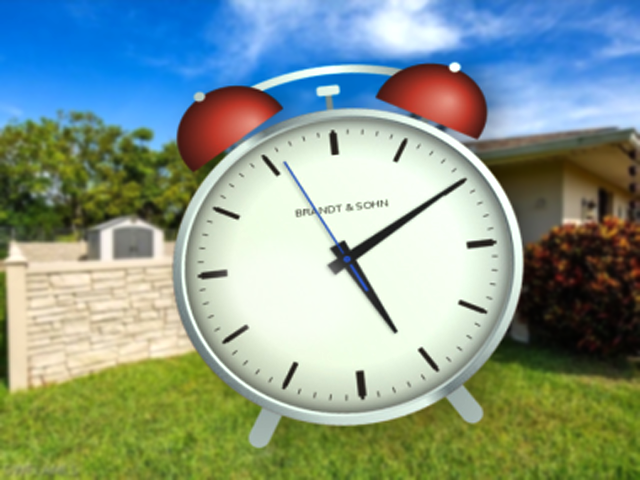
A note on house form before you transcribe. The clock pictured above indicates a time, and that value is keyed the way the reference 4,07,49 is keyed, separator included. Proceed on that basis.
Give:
5,09,56
